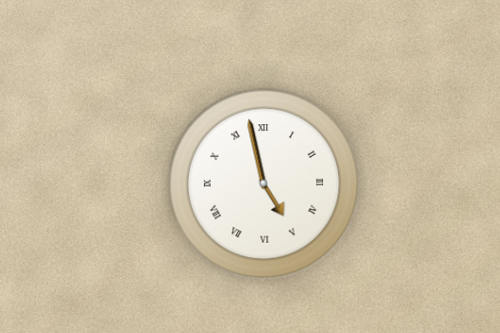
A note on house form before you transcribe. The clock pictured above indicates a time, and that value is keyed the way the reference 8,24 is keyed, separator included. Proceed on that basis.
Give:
4,58
